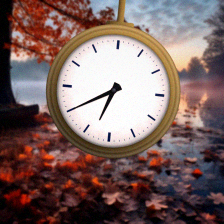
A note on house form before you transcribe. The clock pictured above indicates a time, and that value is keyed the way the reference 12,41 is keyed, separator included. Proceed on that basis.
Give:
6,40
